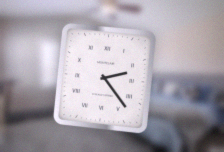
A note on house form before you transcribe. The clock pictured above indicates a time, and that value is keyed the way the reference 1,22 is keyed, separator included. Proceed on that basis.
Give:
2,23
